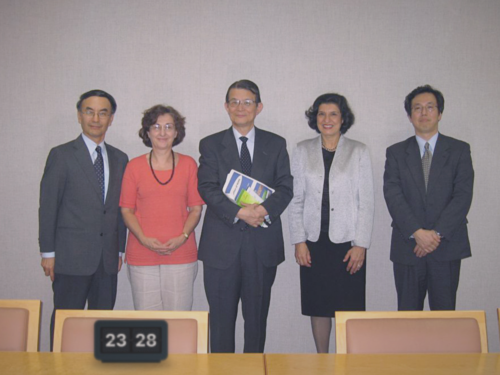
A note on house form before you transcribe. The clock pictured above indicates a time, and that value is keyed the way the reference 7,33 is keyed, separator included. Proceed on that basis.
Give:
23,28
